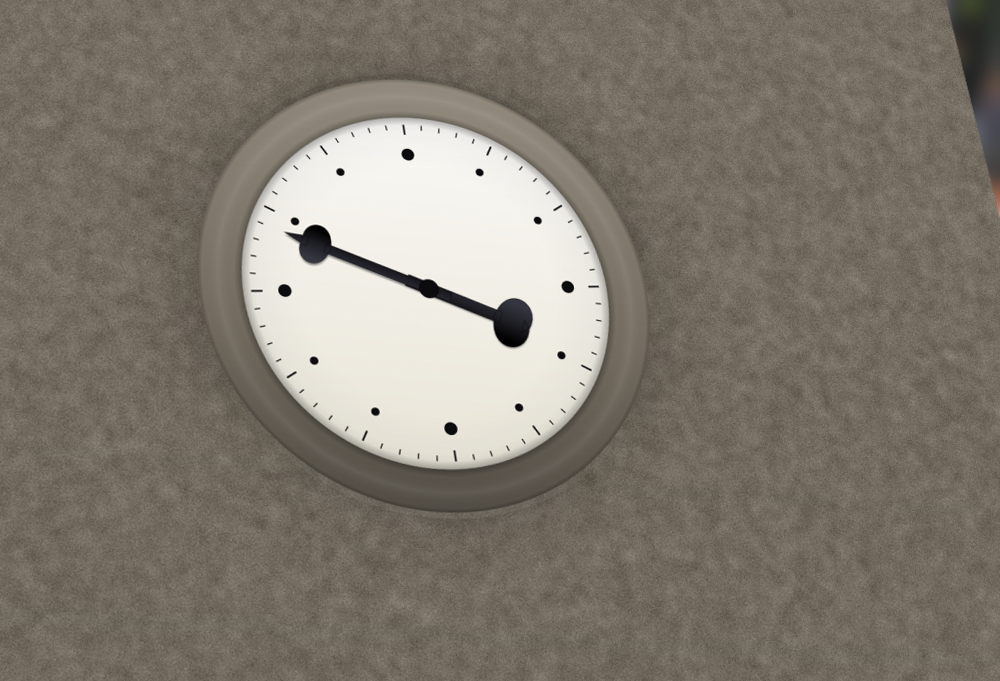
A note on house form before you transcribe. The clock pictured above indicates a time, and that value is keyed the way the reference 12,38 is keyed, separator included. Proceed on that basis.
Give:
3,49
